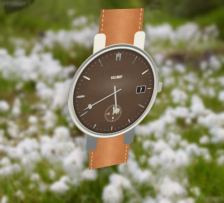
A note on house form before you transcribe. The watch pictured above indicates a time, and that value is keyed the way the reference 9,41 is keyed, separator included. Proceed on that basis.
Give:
5,41
